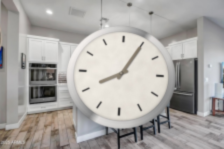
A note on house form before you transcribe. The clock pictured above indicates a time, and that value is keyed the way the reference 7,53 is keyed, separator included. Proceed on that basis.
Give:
8,05
